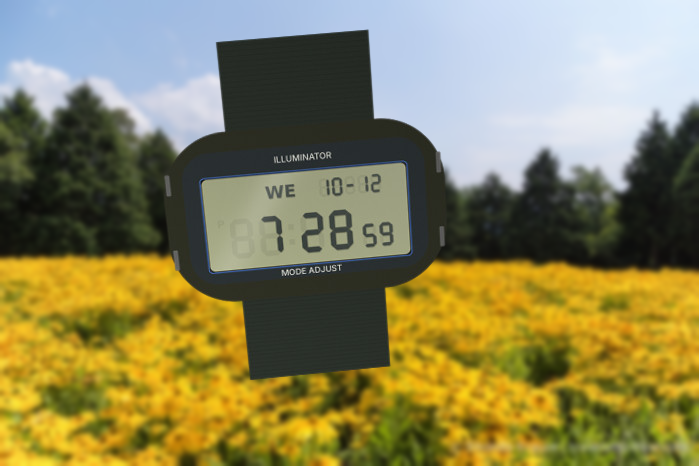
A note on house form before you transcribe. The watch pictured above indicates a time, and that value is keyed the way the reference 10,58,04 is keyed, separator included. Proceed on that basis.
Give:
7,28,59
